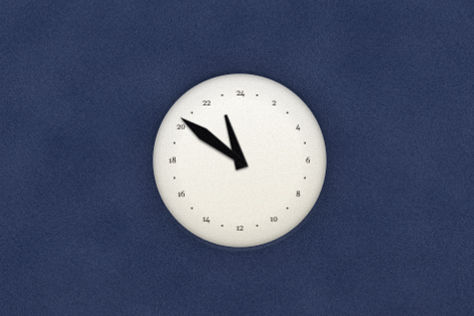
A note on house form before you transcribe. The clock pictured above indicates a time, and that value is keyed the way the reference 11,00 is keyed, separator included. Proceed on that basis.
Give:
22,51
